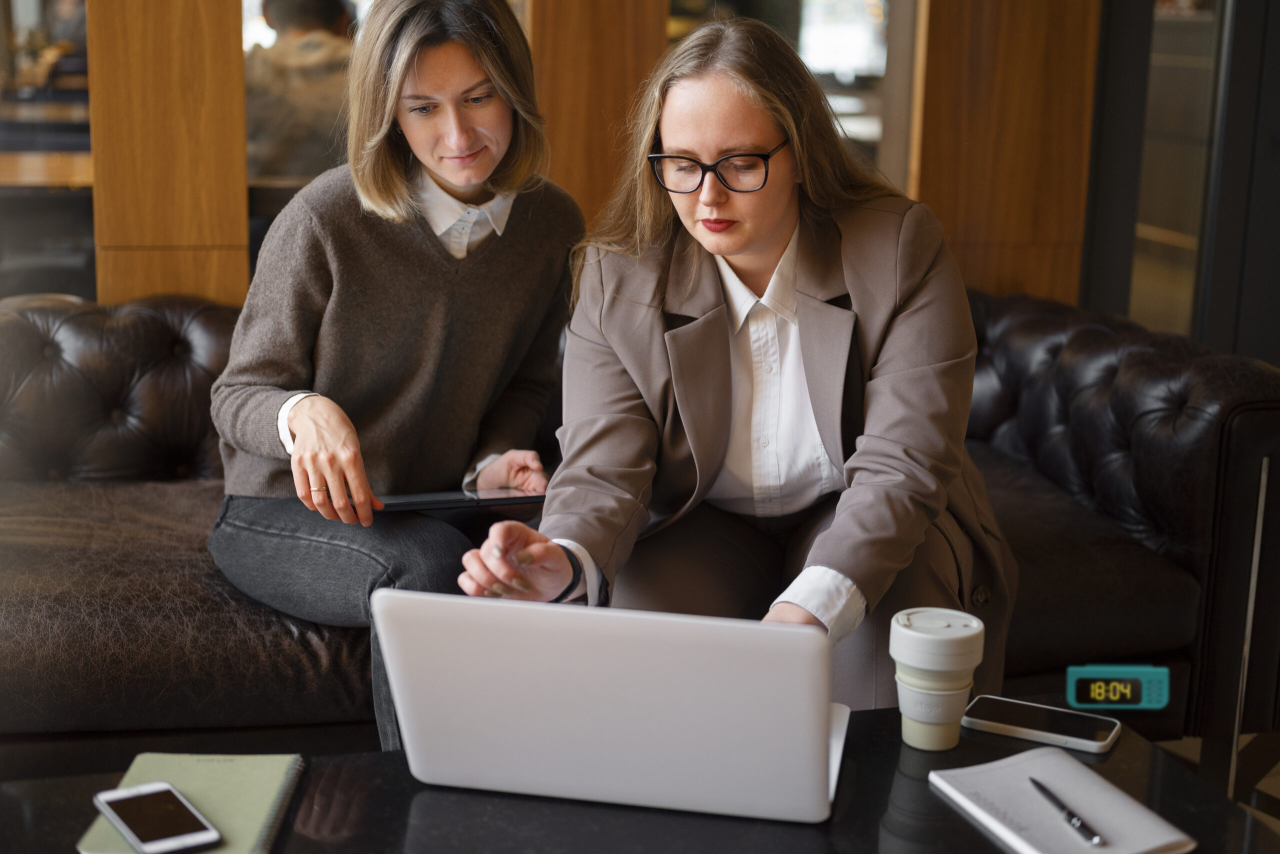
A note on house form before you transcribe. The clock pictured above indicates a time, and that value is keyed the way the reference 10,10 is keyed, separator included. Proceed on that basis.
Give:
18,04
